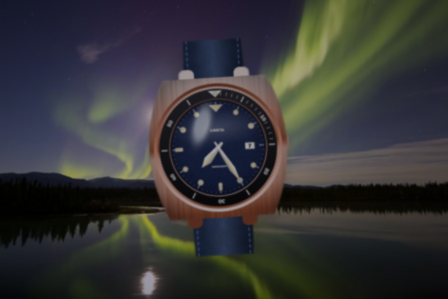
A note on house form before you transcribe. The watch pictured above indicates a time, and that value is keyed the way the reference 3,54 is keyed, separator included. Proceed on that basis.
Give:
7,25
